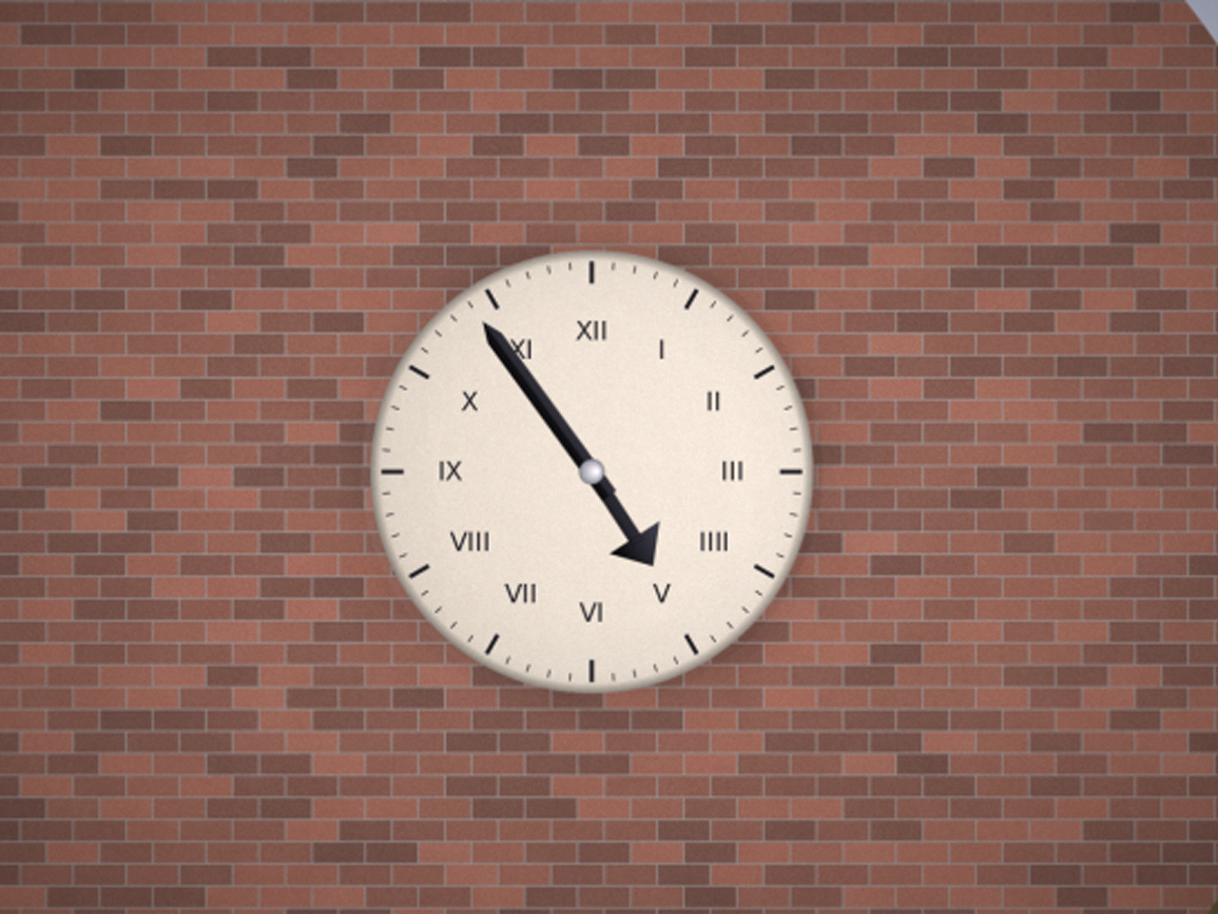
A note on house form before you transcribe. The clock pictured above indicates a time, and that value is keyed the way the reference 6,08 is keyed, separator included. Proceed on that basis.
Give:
4,54
